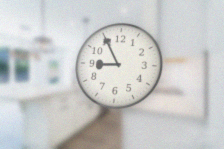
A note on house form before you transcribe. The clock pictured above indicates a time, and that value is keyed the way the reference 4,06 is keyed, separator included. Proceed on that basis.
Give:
8,55
